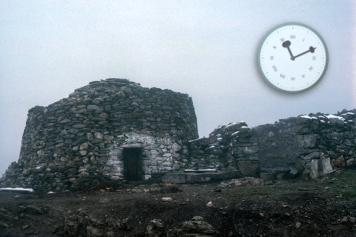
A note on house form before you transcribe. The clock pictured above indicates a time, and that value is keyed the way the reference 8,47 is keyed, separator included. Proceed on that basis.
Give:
11,11
